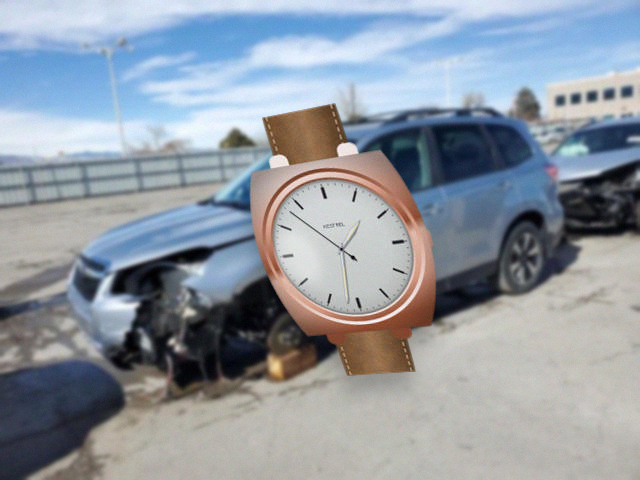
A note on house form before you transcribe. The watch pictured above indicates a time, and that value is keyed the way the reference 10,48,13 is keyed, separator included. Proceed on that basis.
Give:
1,31,53
